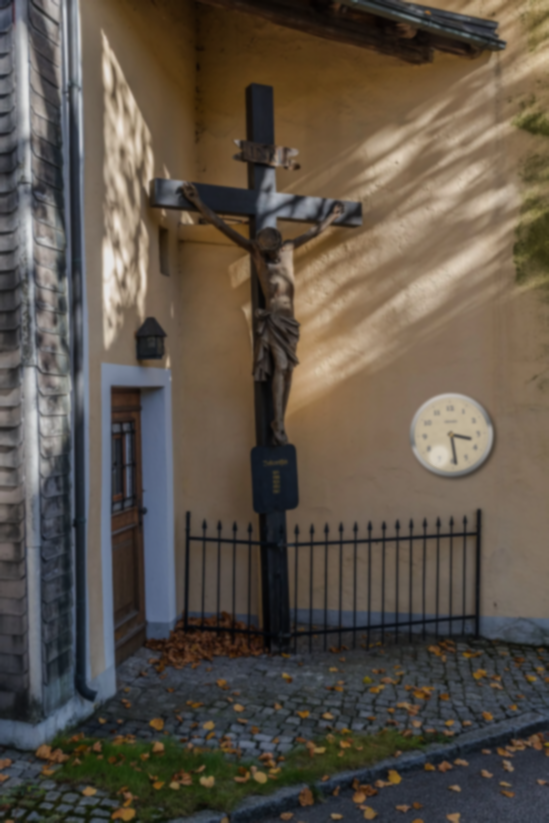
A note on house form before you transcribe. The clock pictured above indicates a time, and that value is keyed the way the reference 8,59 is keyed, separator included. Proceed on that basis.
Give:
3,29
